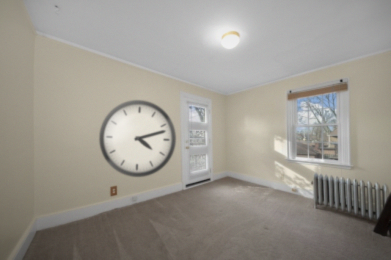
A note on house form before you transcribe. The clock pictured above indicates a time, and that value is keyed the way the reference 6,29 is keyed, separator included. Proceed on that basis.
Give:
4,12
